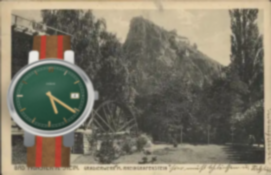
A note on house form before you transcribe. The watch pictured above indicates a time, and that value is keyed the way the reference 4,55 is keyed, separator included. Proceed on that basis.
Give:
5,21
